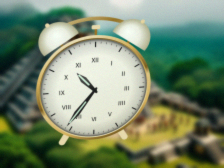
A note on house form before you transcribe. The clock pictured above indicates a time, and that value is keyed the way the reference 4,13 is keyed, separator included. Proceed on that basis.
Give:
10,36
